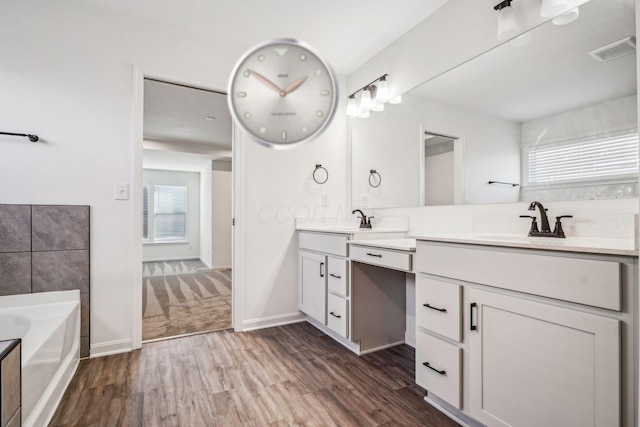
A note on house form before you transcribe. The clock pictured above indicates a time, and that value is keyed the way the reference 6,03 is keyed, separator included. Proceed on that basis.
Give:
1,51
